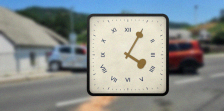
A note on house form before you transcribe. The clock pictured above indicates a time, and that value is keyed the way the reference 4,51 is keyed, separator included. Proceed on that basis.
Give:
4,05
